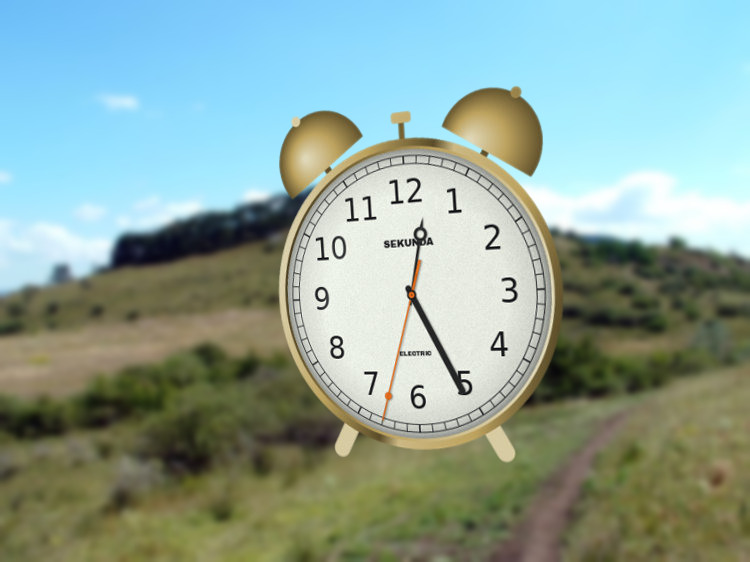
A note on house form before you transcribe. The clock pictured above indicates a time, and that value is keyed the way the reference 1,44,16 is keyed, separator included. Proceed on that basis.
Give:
12,25,33
